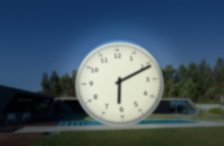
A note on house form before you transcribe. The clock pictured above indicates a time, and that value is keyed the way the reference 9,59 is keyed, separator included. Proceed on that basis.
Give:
6,11
